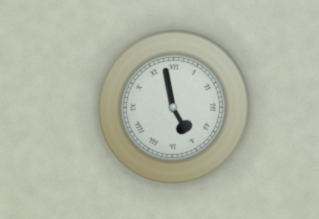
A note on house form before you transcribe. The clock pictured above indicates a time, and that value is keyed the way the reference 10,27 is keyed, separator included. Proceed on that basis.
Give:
4,58
